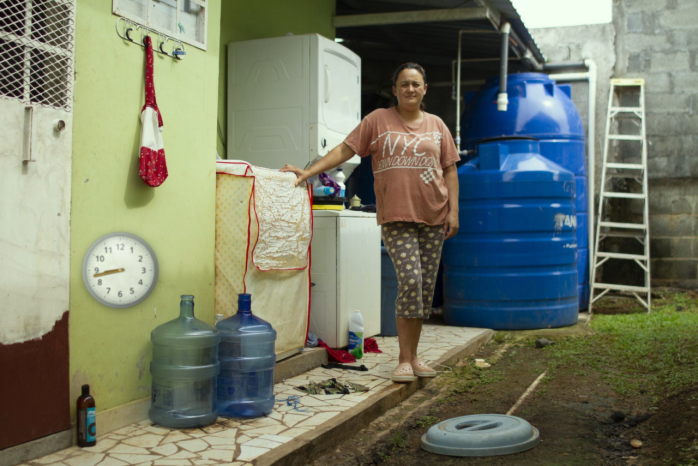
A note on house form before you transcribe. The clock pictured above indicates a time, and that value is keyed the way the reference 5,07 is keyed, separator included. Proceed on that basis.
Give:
8,43
